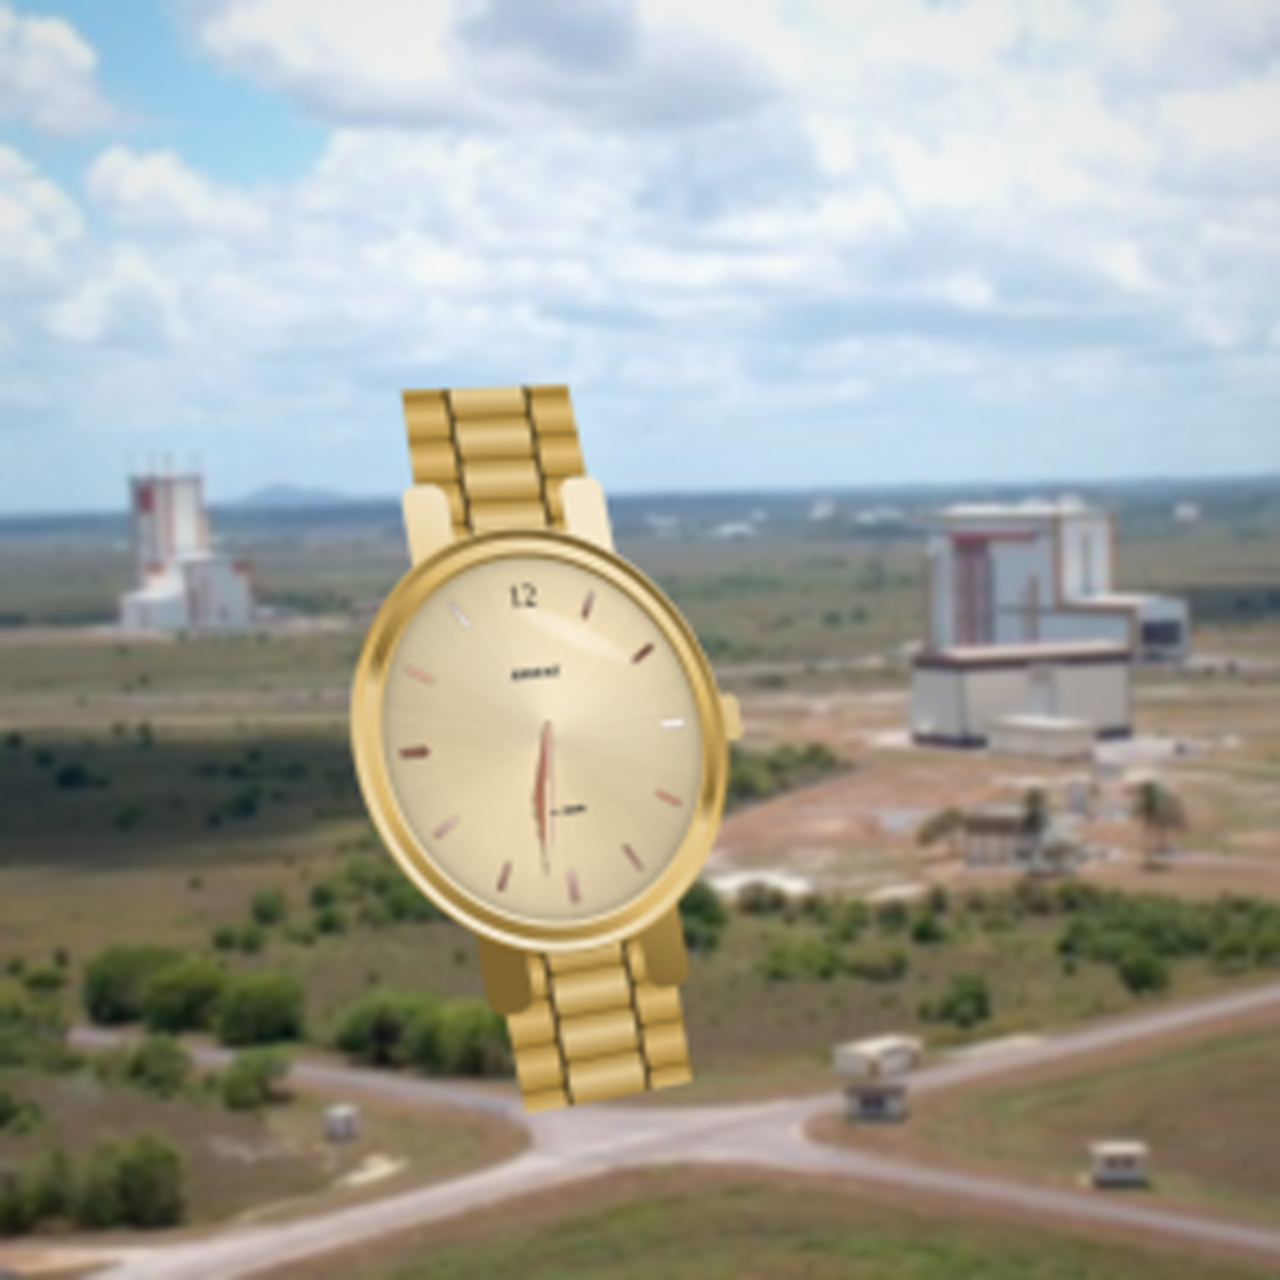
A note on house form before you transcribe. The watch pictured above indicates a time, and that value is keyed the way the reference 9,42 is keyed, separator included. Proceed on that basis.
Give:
6,32
